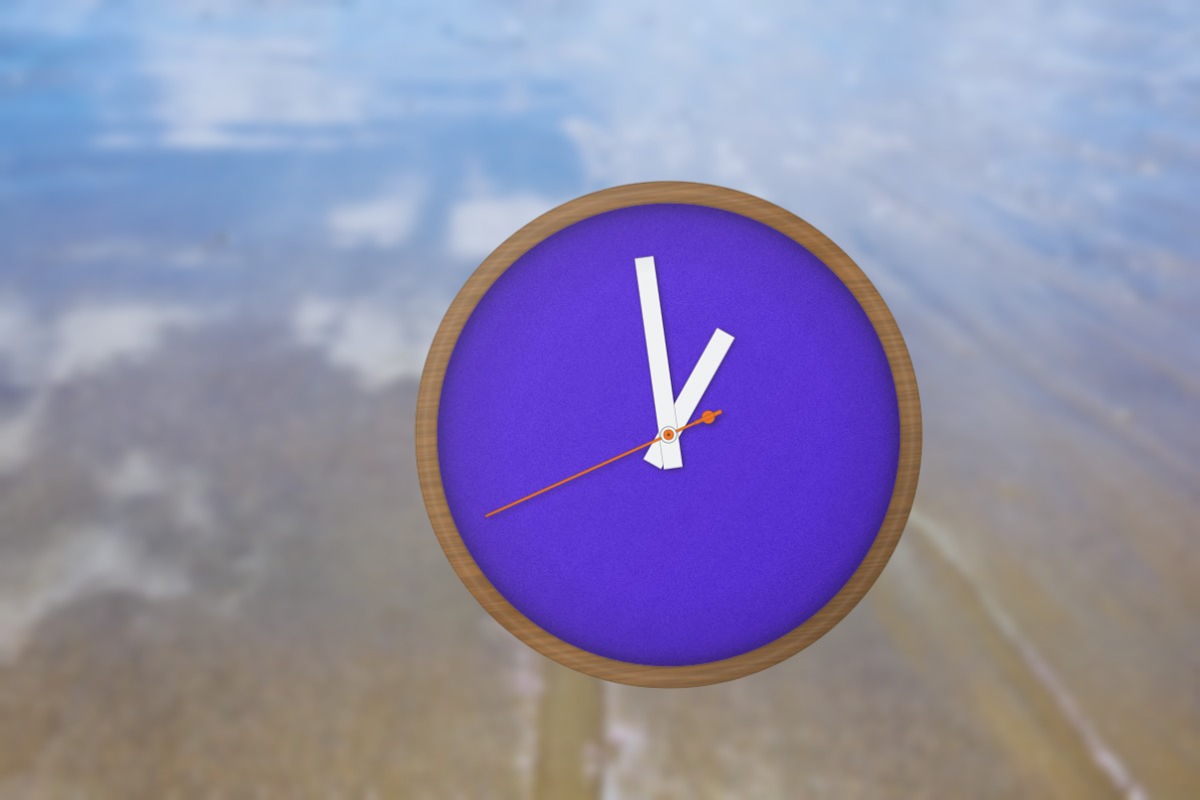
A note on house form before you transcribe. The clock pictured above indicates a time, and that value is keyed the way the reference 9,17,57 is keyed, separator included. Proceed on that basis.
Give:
12,58,41
